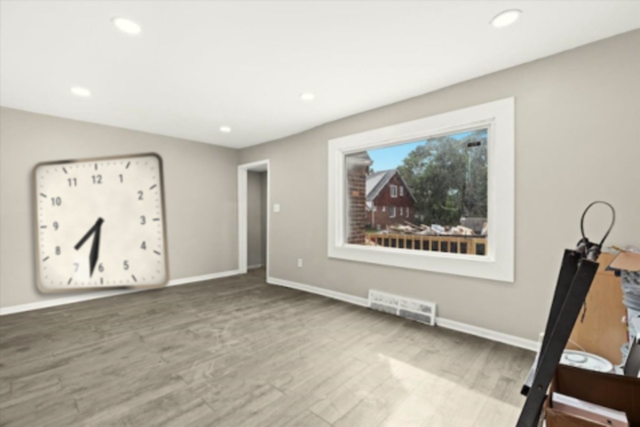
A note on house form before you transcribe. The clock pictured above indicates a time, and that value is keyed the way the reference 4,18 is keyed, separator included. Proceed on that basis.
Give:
7,32
